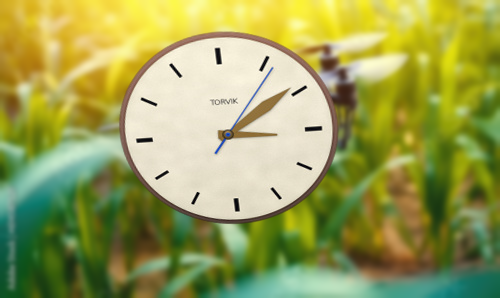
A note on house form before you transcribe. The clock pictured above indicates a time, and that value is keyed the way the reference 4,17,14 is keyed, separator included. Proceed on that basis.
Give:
3,09,06
